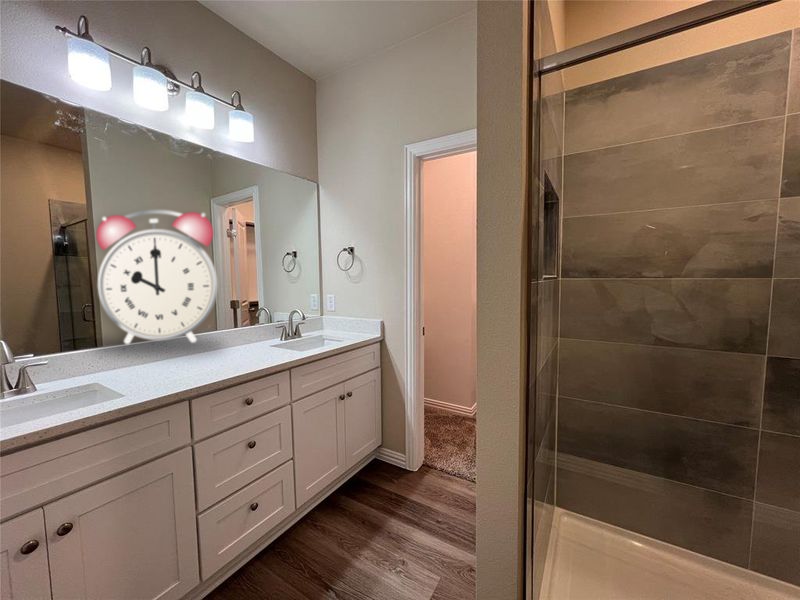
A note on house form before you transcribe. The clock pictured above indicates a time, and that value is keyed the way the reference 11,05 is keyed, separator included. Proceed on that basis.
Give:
10,00
